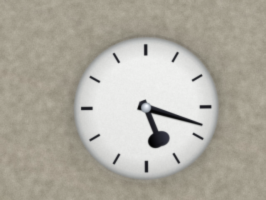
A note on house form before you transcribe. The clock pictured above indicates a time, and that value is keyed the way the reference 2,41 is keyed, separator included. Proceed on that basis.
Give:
5,18
